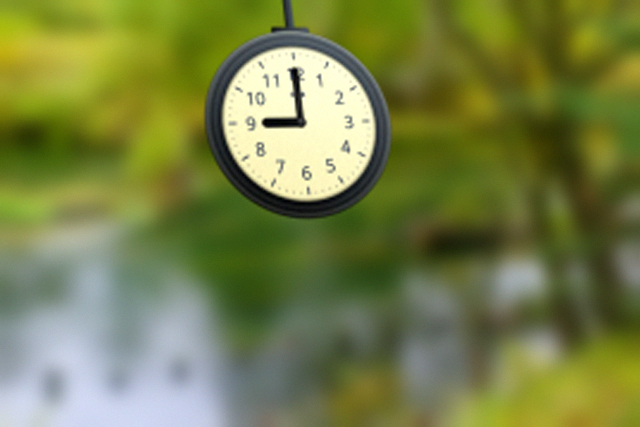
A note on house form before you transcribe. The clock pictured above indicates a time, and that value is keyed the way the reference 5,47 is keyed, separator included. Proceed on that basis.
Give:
9,00
